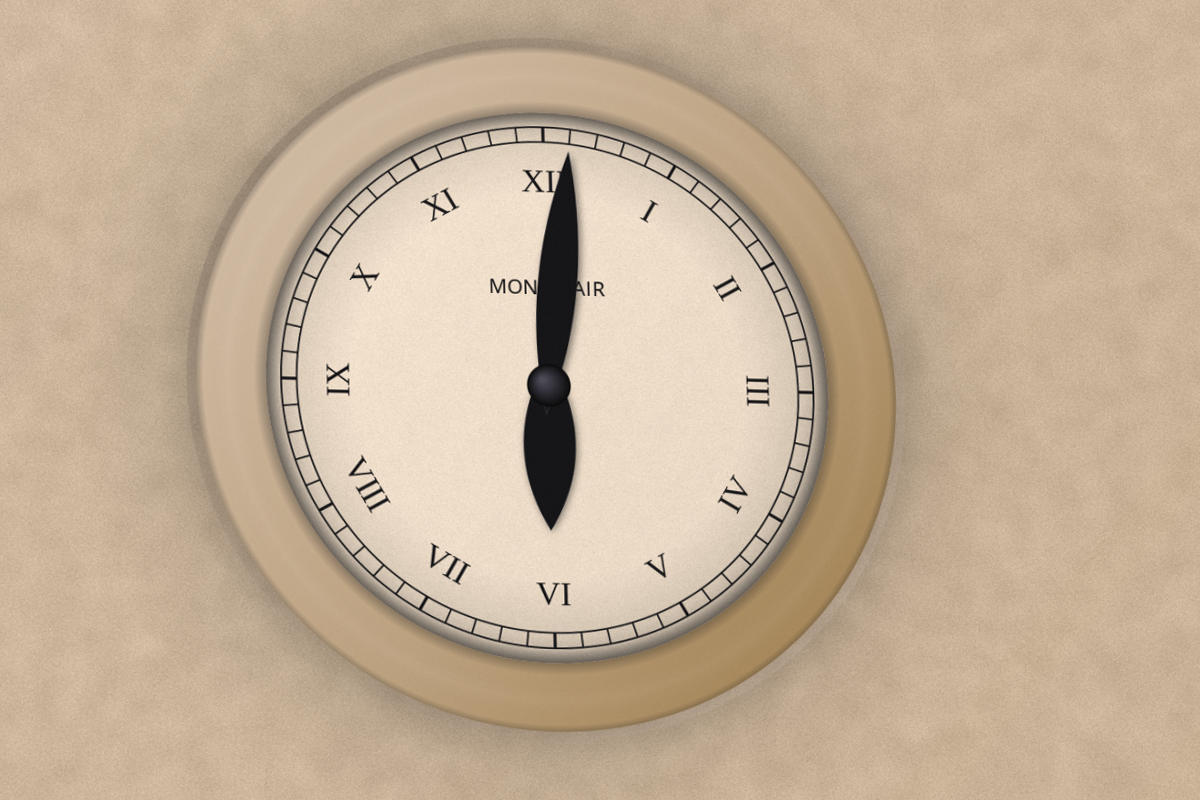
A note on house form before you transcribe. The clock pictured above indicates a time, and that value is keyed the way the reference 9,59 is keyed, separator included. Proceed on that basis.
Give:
6,01
